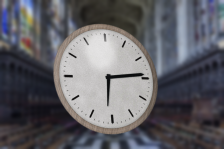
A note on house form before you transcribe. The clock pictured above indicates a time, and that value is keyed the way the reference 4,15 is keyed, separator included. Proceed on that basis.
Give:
6,14
